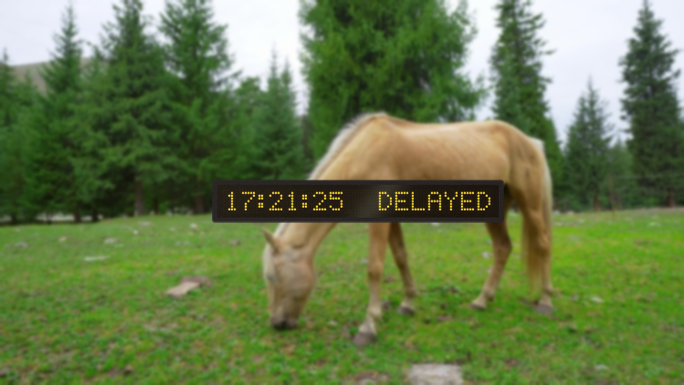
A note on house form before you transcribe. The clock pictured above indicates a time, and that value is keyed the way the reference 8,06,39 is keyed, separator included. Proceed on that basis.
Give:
17,21,25
